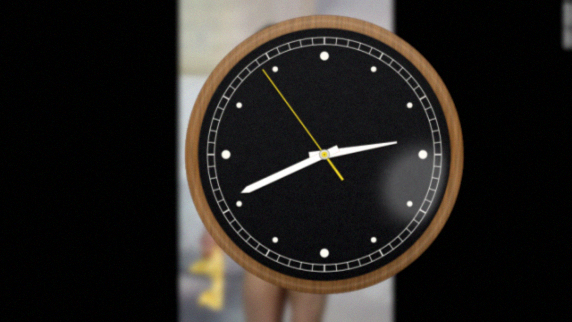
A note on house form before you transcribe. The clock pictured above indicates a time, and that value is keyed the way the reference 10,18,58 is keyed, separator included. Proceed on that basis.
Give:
2,40,54
